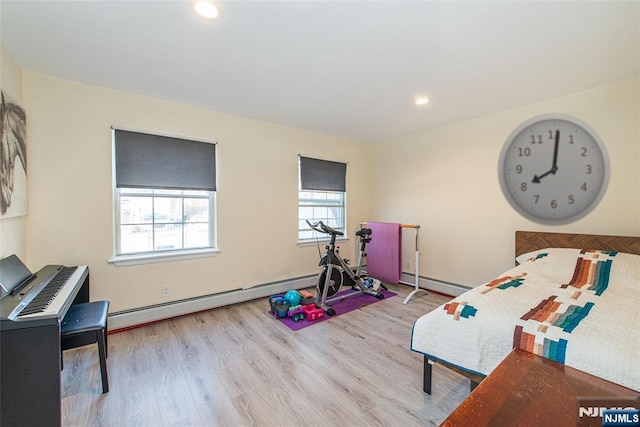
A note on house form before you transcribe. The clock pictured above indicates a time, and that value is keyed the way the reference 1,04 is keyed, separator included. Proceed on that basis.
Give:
8,01
